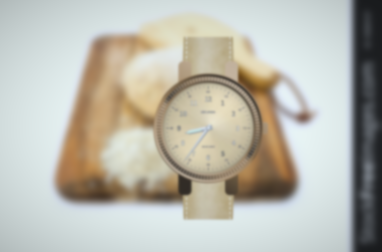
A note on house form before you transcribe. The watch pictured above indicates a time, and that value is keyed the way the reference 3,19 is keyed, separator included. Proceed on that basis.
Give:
8,36
